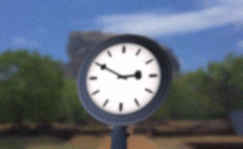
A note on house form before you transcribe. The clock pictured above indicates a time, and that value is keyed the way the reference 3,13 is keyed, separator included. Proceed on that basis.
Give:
2,50
